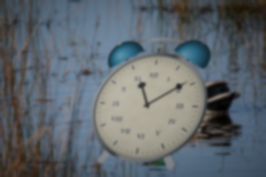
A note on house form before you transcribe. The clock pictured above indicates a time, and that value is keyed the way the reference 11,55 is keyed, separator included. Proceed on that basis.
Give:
11,09
